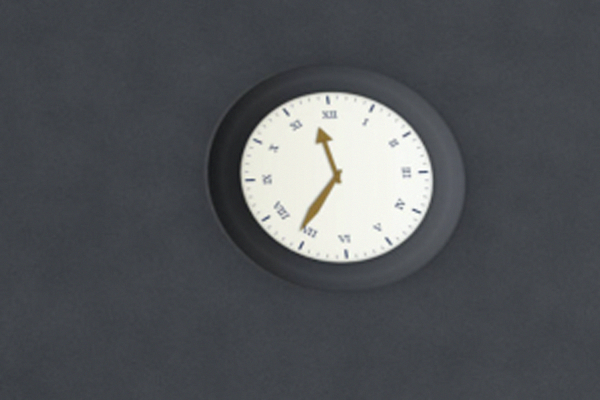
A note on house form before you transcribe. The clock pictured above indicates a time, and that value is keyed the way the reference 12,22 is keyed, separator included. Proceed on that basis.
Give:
11,36
